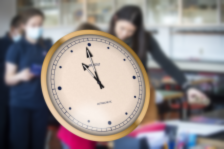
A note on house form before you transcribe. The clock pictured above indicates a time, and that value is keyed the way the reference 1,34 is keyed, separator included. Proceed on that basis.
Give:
10,59
